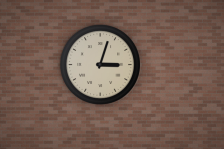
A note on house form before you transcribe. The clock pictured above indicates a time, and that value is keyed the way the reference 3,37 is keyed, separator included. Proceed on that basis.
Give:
3,03
